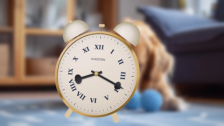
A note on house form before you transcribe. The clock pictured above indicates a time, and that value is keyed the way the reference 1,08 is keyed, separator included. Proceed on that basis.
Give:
8,19
